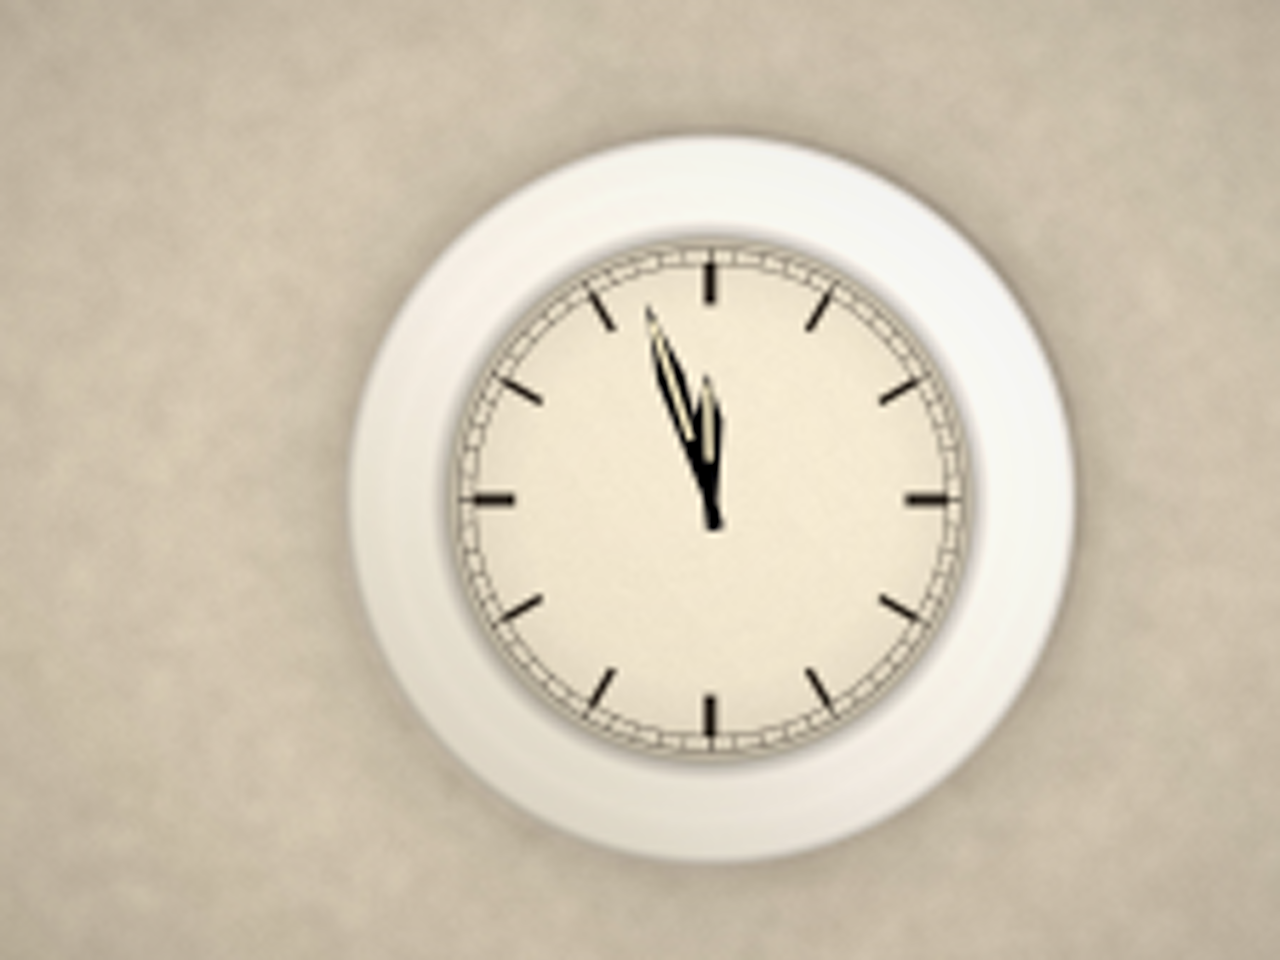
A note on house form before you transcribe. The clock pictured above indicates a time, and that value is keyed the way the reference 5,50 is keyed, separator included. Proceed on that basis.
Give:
11,57
